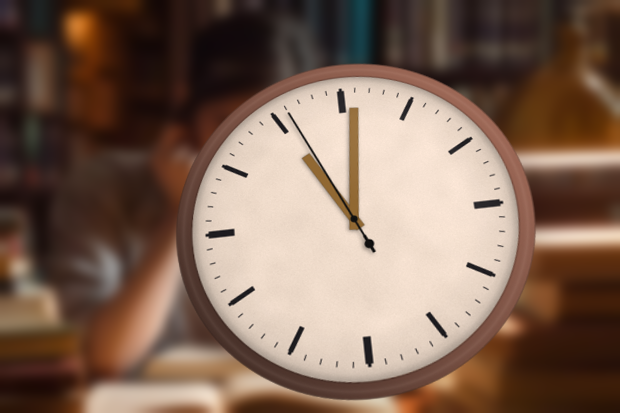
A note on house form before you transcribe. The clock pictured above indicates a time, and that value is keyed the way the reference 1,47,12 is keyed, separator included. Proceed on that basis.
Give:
11,00,56
